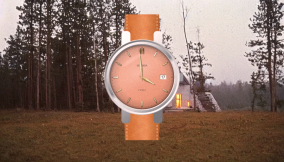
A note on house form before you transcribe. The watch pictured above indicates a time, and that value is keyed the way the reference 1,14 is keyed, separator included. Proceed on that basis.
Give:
3,59
